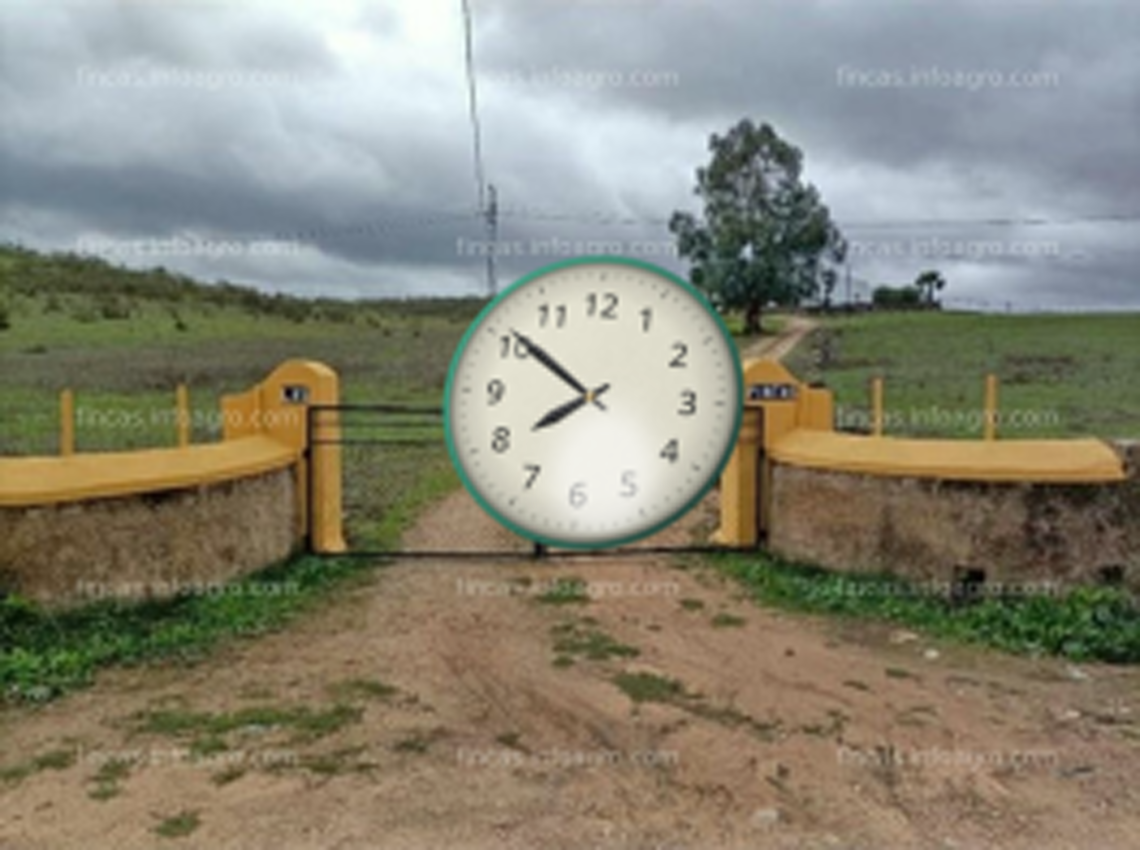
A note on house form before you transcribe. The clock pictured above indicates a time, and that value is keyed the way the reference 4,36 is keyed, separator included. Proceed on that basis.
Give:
7,51
